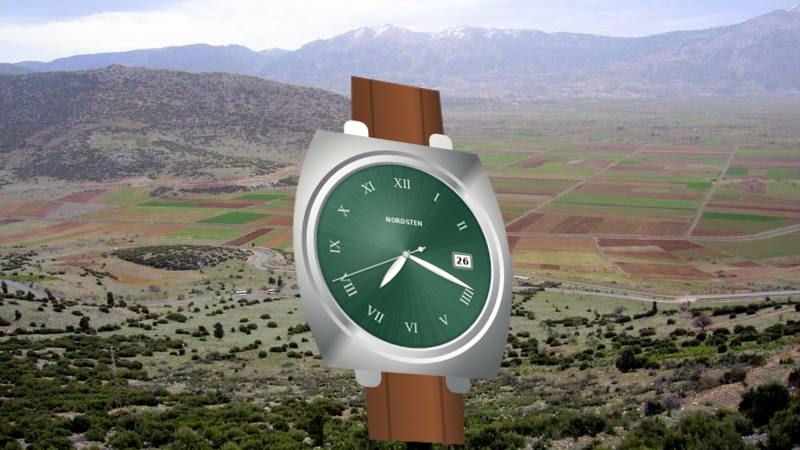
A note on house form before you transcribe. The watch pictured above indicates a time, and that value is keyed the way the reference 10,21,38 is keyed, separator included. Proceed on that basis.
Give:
7,18,41
